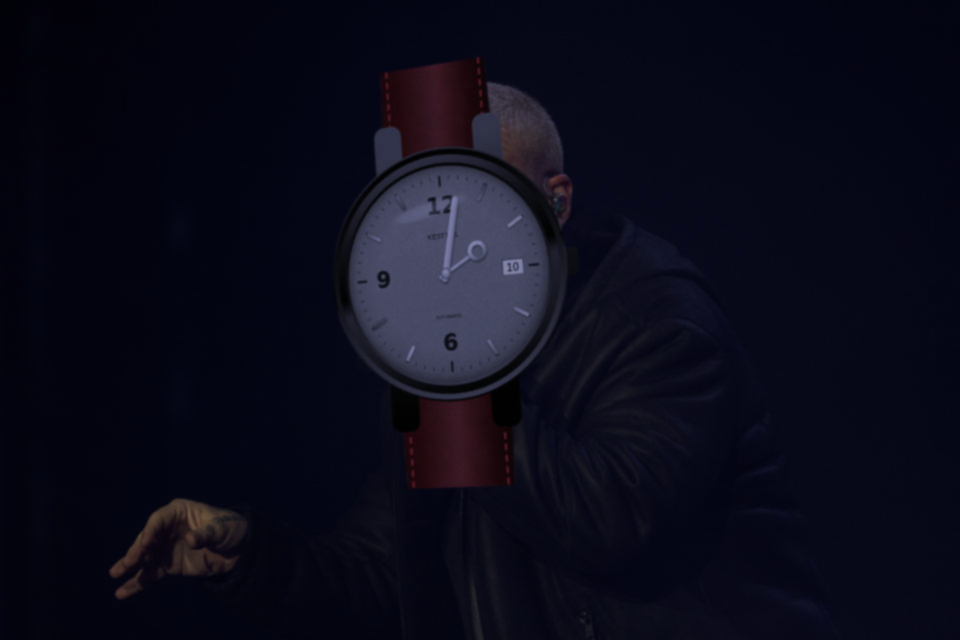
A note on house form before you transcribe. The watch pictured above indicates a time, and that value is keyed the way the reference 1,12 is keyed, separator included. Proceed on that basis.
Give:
2,02
